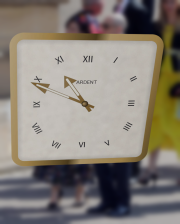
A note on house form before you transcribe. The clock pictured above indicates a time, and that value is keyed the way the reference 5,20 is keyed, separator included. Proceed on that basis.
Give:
10,49
